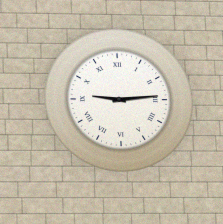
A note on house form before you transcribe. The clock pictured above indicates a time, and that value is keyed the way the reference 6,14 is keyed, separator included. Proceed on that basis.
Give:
9,14
